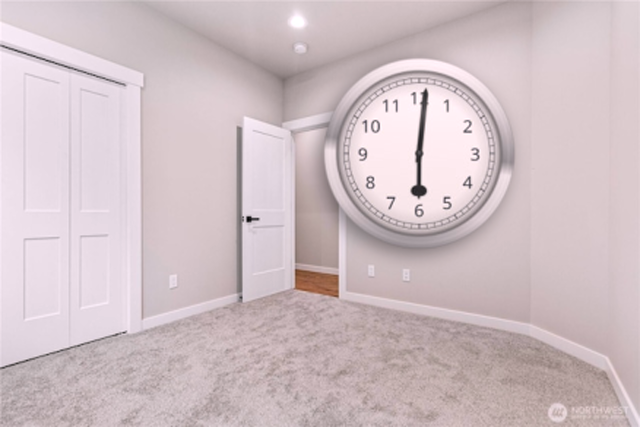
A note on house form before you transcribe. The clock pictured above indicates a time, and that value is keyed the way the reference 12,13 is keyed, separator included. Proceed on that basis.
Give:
6,01
